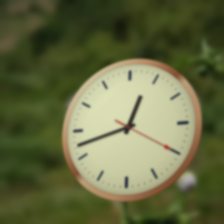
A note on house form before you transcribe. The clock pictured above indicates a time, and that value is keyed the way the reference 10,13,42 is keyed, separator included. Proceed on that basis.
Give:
12,42,20
